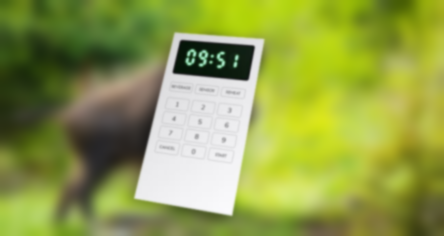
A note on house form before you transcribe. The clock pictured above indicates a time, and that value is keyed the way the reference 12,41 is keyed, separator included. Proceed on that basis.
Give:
9,51
